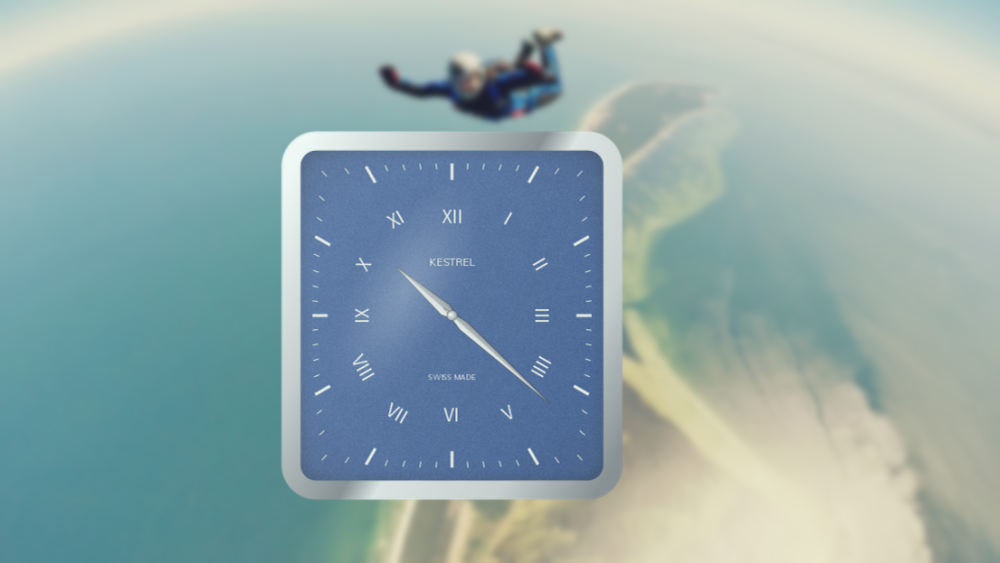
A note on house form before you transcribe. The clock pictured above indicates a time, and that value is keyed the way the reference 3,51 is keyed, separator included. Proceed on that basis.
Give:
10,22
